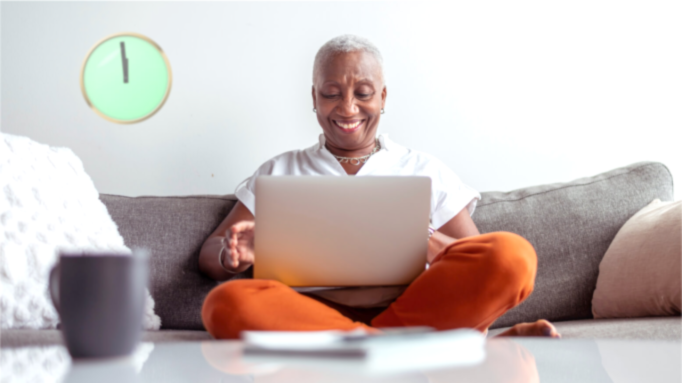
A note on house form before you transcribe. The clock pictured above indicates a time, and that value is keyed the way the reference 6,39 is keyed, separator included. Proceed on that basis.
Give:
11,59
